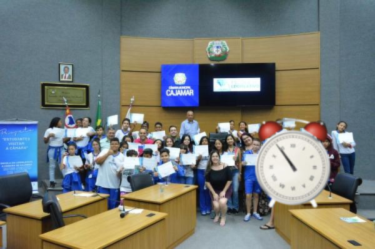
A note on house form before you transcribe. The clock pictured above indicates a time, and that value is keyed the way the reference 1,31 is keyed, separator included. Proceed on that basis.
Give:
10,54
